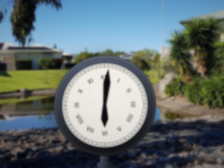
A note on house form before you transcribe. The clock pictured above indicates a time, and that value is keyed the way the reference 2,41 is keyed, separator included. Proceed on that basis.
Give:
6,01
